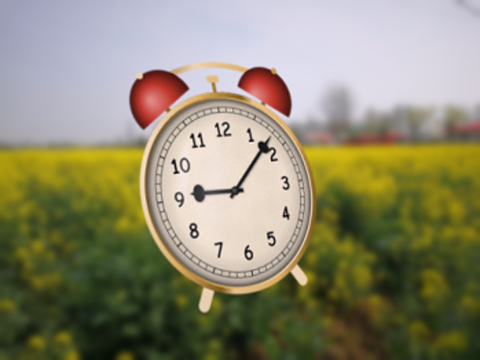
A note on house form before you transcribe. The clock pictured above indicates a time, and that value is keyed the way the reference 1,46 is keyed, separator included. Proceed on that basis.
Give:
9,08
